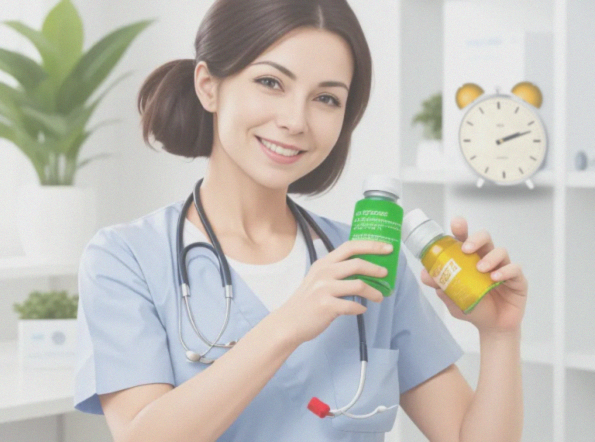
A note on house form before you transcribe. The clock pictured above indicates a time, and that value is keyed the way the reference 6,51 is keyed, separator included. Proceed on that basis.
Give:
2,12
